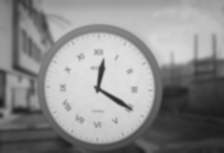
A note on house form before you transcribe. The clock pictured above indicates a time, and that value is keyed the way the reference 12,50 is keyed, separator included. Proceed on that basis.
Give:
12,20
